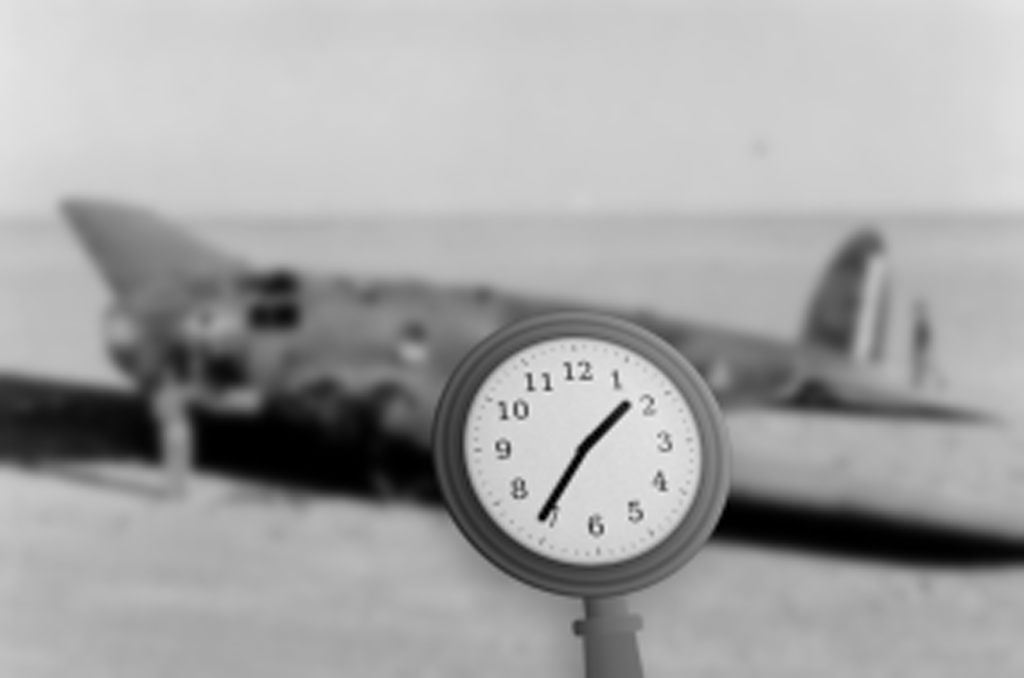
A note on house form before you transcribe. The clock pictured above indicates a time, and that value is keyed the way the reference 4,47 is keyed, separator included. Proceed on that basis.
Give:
1,36
